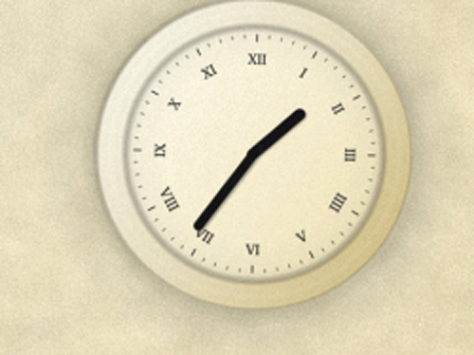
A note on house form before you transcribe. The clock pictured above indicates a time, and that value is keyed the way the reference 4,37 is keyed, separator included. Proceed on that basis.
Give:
1,36
